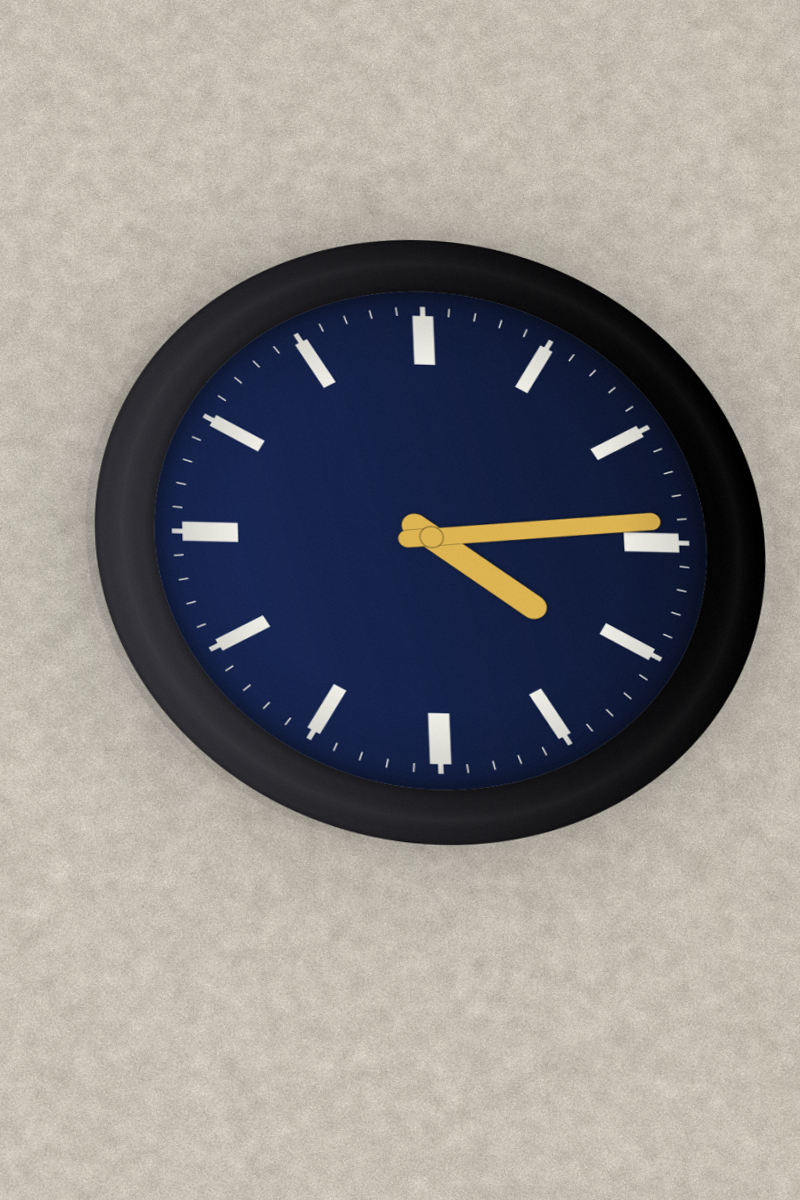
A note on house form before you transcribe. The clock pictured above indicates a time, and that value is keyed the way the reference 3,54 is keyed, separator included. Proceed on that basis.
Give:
4,14
